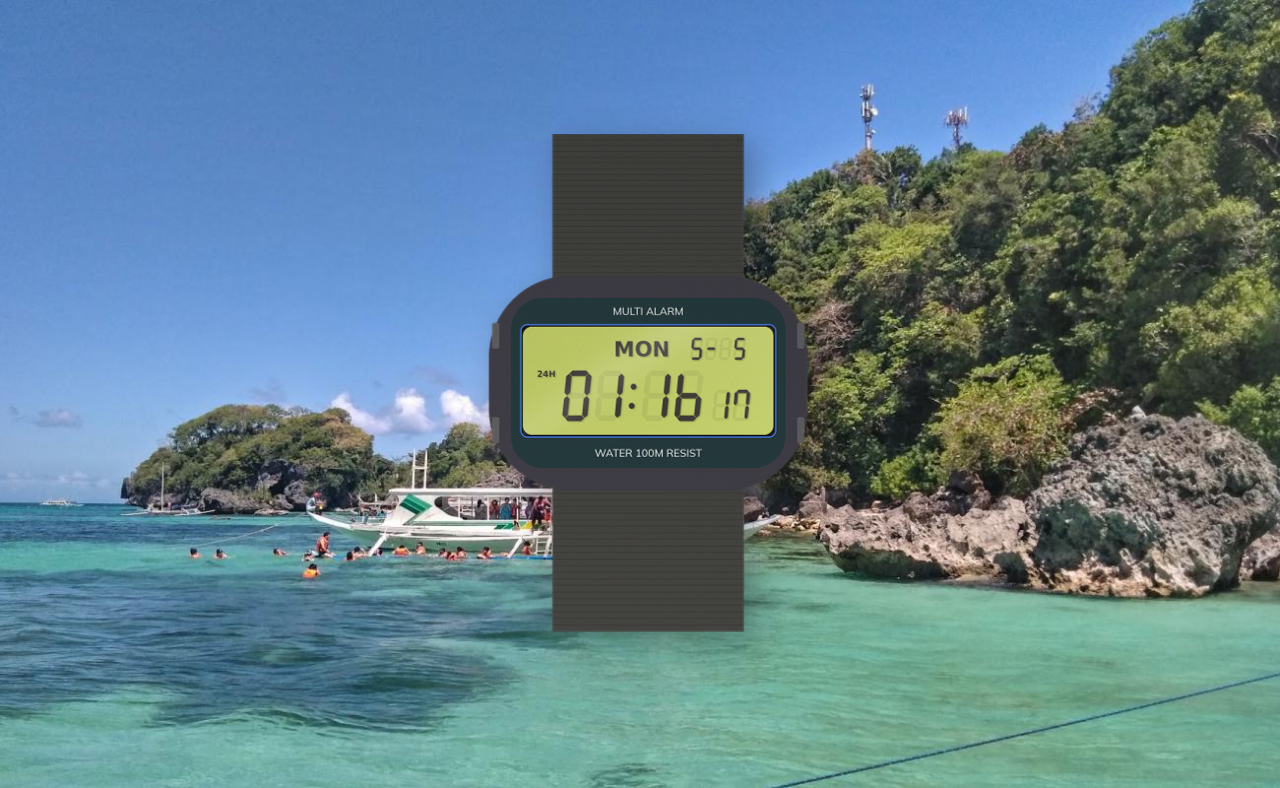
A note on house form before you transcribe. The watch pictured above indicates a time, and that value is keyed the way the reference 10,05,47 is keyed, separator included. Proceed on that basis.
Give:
1,16,17
